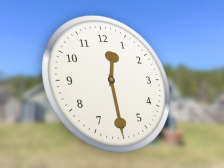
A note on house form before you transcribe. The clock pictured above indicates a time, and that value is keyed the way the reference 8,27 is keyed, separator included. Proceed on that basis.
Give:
12,30
